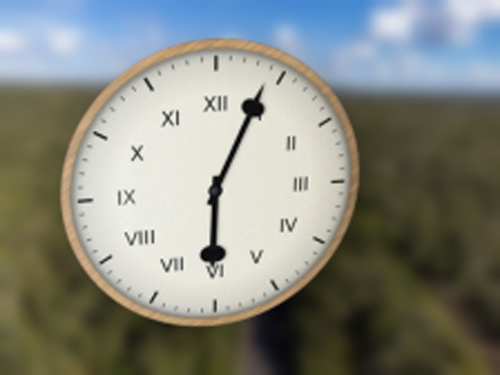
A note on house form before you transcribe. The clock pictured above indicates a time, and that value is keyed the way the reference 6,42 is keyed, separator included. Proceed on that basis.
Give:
6,04
